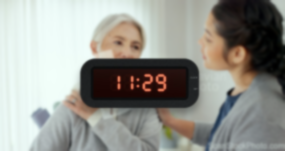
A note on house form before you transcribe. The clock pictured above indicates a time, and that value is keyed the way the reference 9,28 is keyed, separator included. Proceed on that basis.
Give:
11,29
